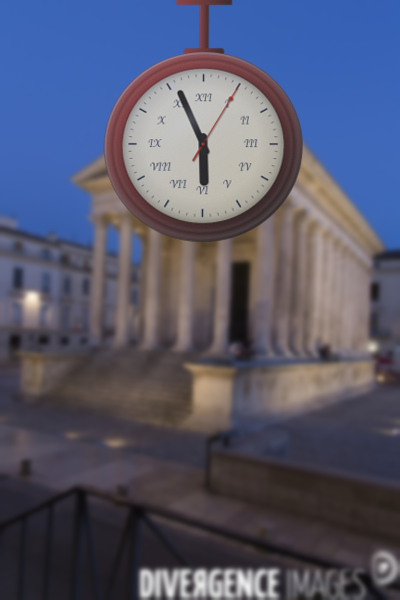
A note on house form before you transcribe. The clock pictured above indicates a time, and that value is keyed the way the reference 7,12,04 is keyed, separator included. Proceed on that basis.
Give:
5,56,05
